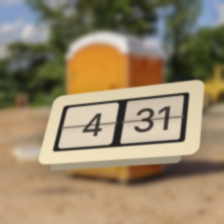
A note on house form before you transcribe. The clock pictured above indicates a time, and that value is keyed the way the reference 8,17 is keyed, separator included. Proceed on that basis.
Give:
4,31
